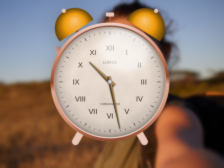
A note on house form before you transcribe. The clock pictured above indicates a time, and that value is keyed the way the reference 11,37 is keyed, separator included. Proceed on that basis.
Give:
10,28
